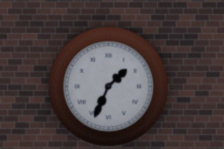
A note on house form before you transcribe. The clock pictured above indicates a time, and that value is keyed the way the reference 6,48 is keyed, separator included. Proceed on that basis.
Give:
1,34
